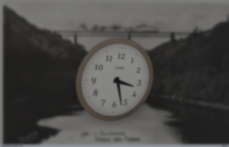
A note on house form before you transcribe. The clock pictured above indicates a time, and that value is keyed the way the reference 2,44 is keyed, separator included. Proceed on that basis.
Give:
3,27
